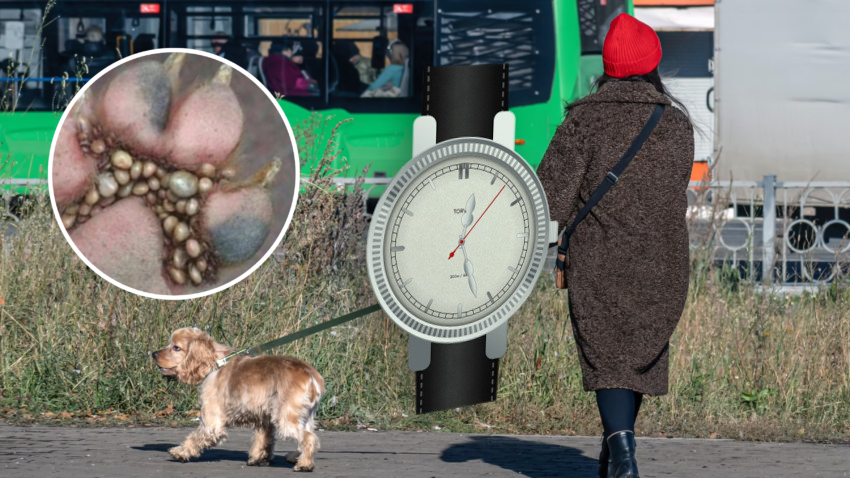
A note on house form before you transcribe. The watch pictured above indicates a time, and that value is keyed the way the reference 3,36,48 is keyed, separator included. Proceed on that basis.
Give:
12,27,07
